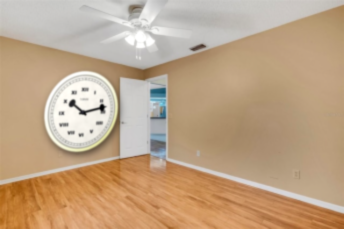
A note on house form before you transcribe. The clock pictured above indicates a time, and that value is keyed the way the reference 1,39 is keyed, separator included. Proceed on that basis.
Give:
10,13
